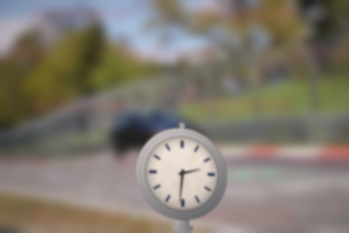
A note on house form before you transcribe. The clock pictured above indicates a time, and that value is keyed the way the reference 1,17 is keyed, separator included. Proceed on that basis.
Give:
2,31
